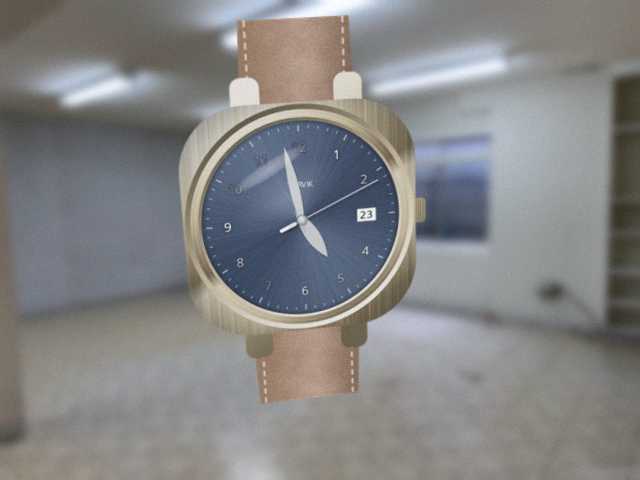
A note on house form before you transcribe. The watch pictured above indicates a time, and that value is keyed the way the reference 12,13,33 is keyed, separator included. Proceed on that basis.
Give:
4,58,11
